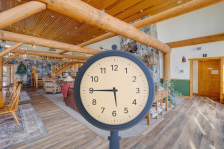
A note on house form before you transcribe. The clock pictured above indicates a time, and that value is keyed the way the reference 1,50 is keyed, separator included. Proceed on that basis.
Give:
5,45
